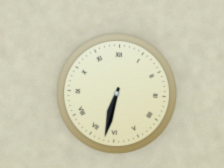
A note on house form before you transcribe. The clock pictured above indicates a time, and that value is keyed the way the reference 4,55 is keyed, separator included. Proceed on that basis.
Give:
6,32
